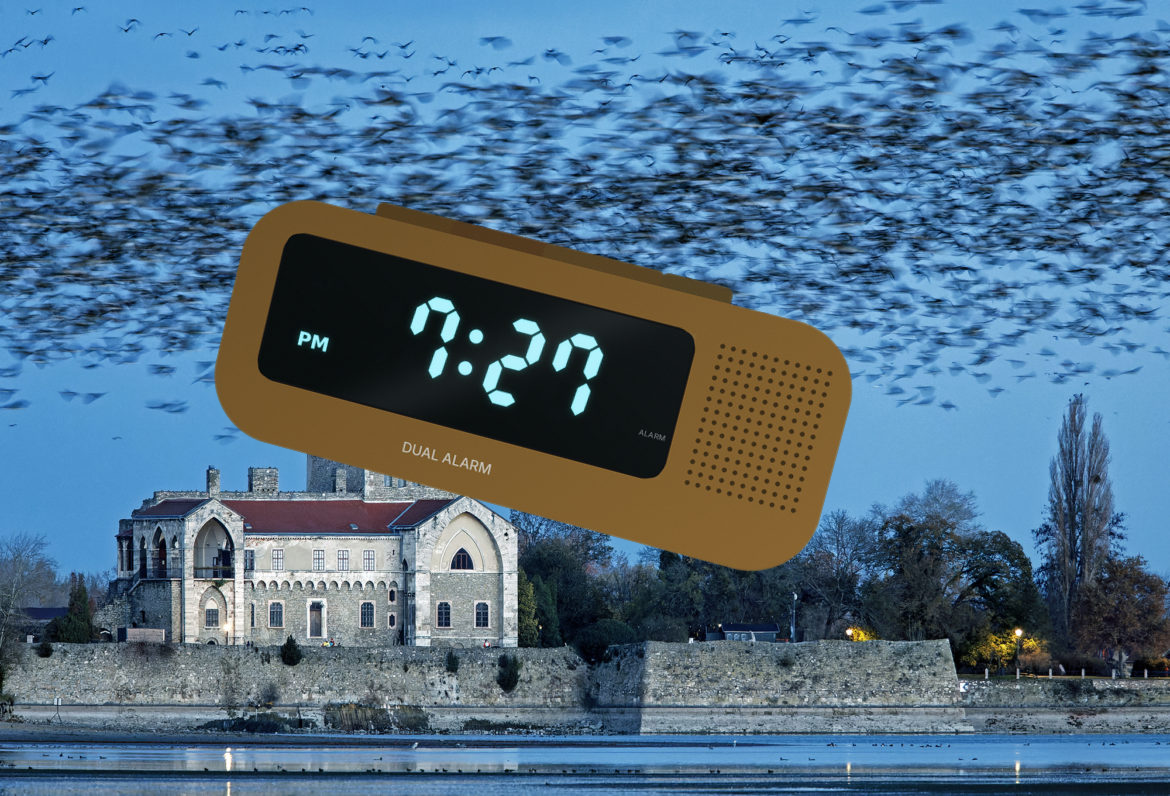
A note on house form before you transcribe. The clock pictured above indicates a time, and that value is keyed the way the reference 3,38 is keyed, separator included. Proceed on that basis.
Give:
7,27
